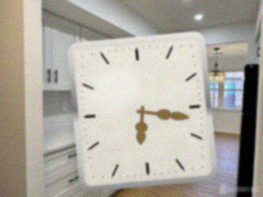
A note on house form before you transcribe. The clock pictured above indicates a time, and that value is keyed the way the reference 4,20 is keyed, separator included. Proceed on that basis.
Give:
6,17
